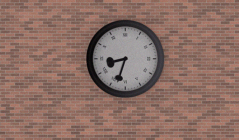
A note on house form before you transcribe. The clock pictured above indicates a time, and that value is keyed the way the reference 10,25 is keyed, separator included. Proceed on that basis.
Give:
8,33
